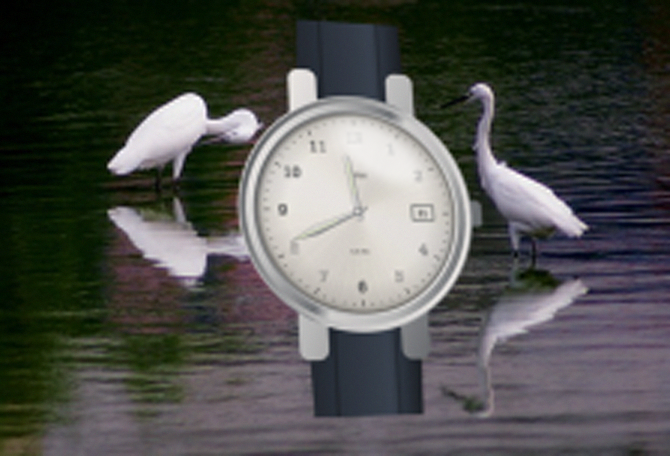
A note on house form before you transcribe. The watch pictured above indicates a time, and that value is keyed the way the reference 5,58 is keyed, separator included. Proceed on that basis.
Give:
11,41
